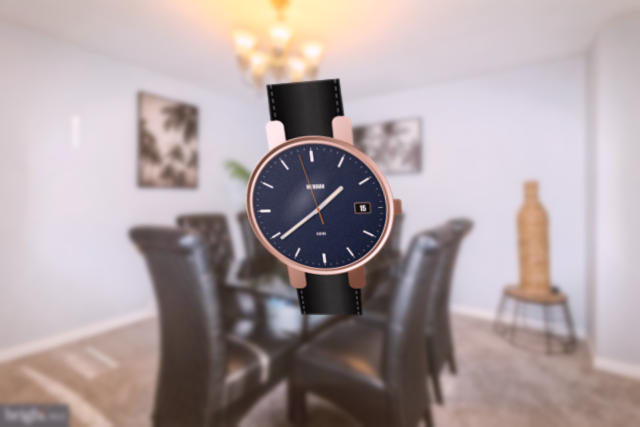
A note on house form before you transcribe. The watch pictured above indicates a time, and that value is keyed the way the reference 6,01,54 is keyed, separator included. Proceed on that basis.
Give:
1,38,58
